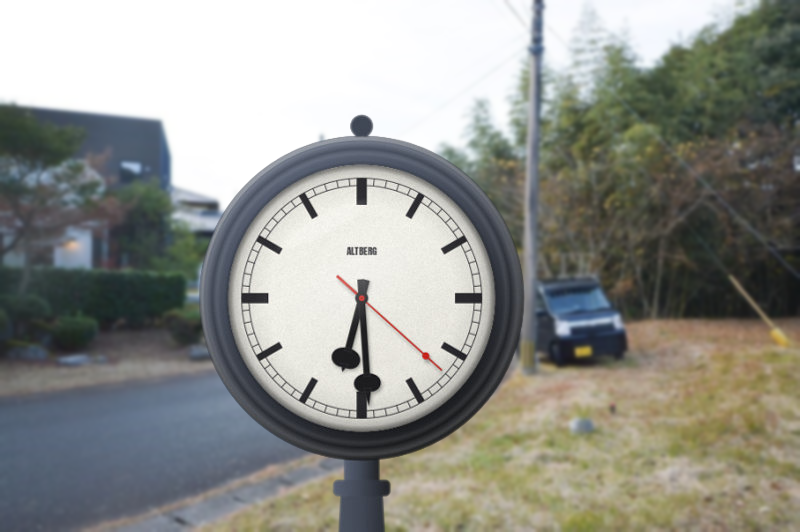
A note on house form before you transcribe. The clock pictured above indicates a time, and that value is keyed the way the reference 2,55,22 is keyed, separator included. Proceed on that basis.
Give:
6,29,22
